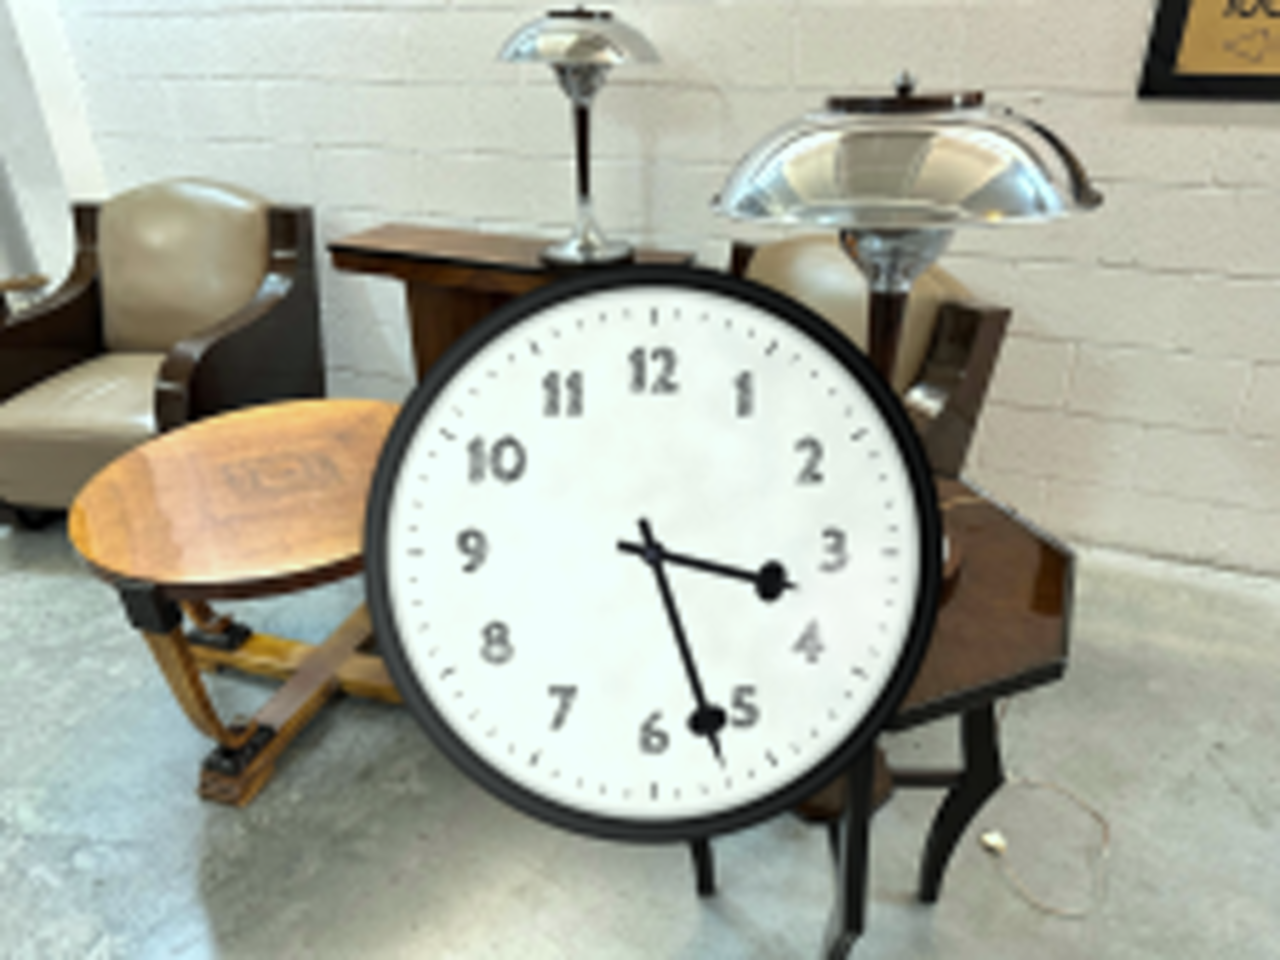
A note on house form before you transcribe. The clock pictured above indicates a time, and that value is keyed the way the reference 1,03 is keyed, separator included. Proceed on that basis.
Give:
3,27
